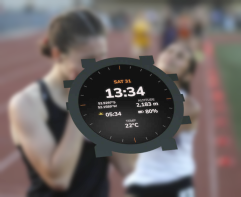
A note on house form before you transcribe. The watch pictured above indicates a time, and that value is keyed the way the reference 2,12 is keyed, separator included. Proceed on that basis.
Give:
13,34
